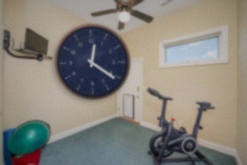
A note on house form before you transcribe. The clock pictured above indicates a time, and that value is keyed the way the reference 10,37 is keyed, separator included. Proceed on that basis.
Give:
12,21
